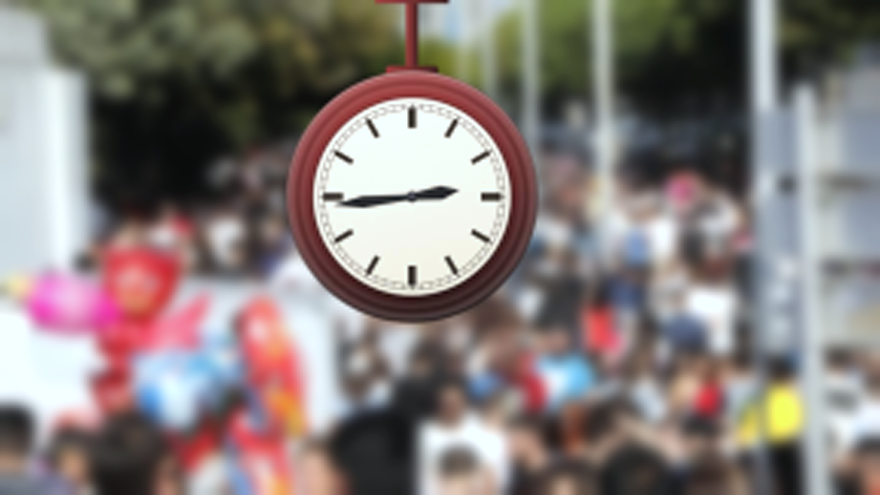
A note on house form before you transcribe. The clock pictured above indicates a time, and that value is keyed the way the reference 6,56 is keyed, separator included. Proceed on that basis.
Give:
2,44
